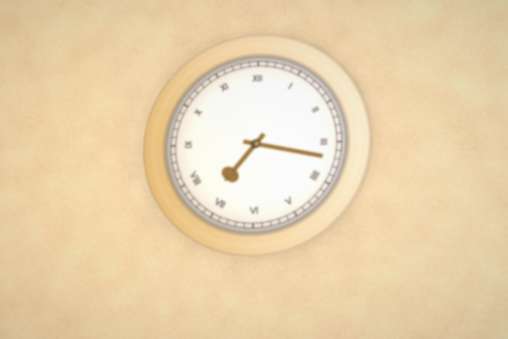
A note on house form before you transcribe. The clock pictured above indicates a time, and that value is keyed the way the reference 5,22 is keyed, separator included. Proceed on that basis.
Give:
7,17
